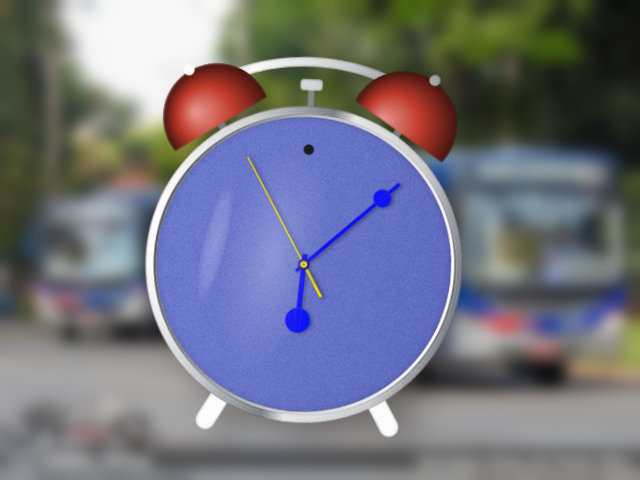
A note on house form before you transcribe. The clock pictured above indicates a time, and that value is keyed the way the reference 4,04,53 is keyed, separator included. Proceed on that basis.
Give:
6,07,55
